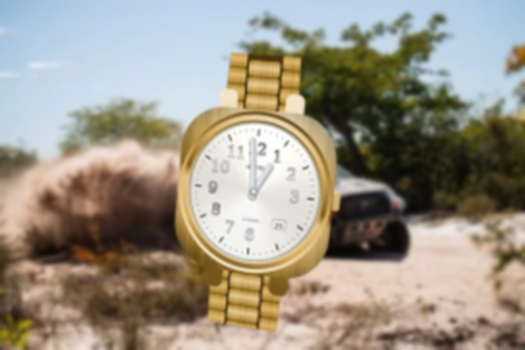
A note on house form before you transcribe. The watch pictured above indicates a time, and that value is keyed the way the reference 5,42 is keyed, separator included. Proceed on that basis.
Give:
12,59
